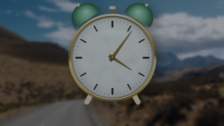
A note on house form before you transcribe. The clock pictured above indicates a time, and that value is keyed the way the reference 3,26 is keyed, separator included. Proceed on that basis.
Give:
4,06
